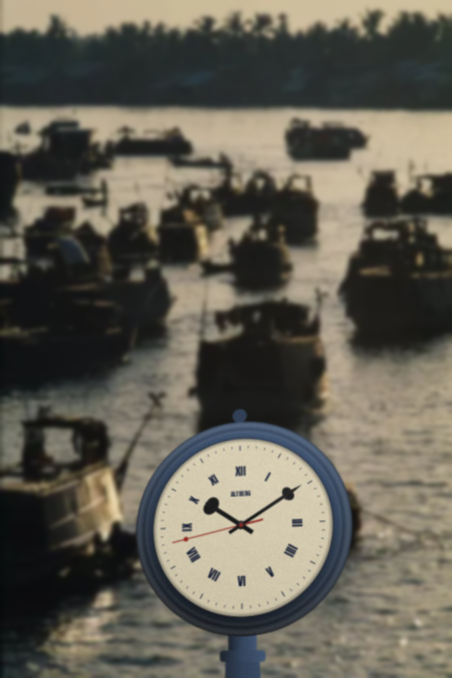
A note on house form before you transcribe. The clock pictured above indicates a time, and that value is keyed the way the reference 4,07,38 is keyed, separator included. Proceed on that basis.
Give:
10,09,43
